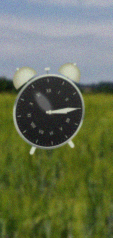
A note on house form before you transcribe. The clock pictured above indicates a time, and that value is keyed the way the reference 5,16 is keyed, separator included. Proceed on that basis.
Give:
3,15
